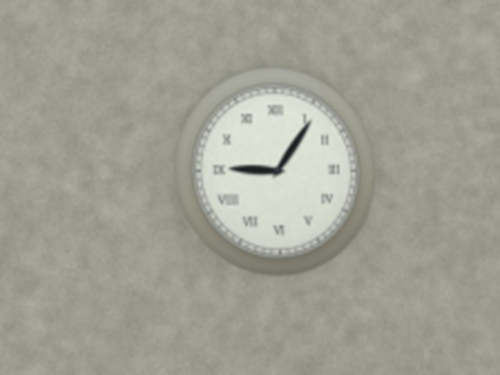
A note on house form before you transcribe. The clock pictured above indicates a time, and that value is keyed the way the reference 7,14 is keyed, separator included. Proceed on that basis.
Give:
9,06
